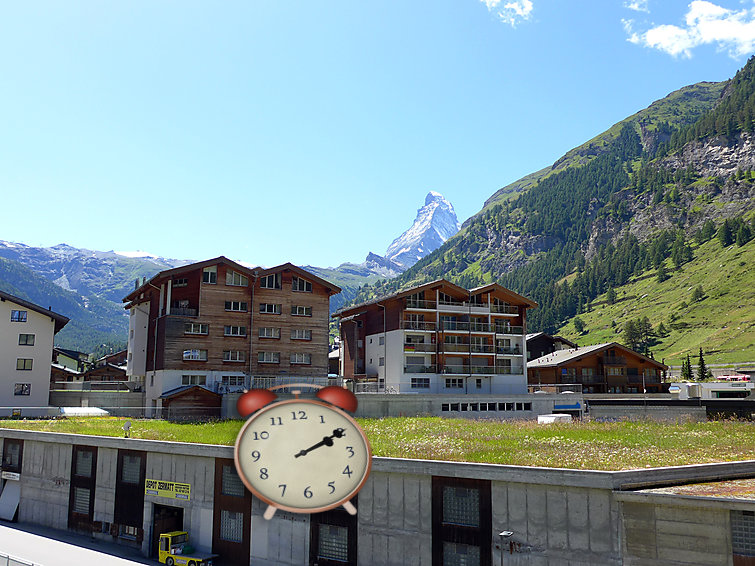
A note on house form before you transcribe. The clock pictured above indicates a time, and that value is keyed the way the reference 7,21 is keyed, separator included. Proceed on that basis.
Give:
2,10
